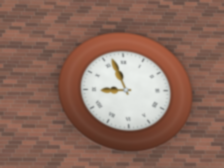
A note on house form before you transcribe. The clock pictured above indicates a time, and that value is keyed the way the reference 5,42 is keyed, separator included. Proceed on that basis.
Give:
8,57
